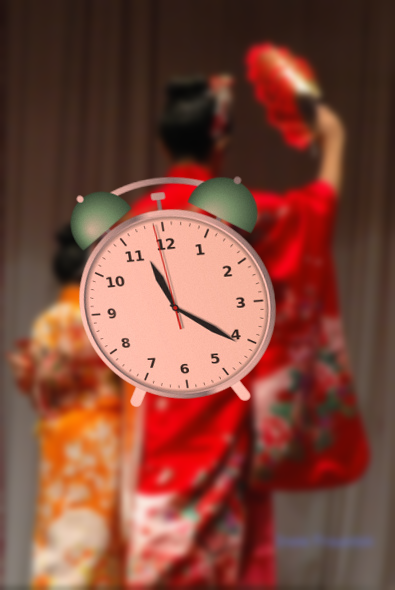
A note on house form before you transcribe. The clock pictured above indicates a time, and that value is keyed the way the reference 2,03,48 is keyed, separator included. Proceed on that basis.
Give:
11,20,59
